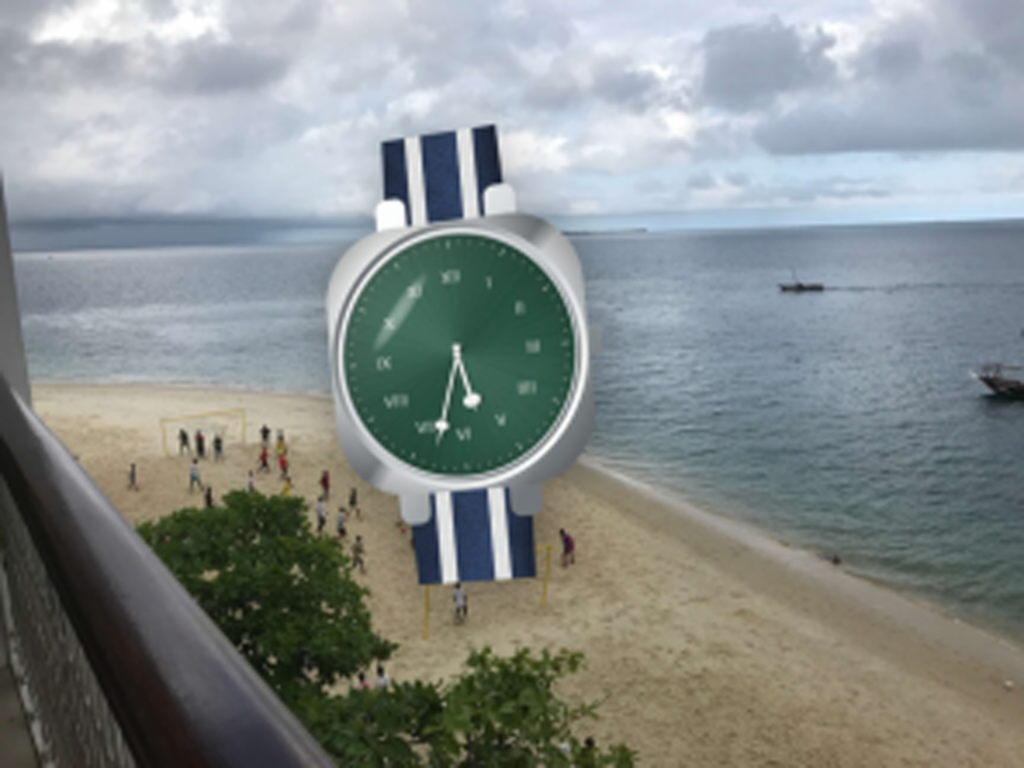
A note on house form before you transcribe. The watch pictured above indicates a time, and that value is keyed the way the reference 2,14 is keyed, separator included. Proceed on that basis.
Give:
5,33
